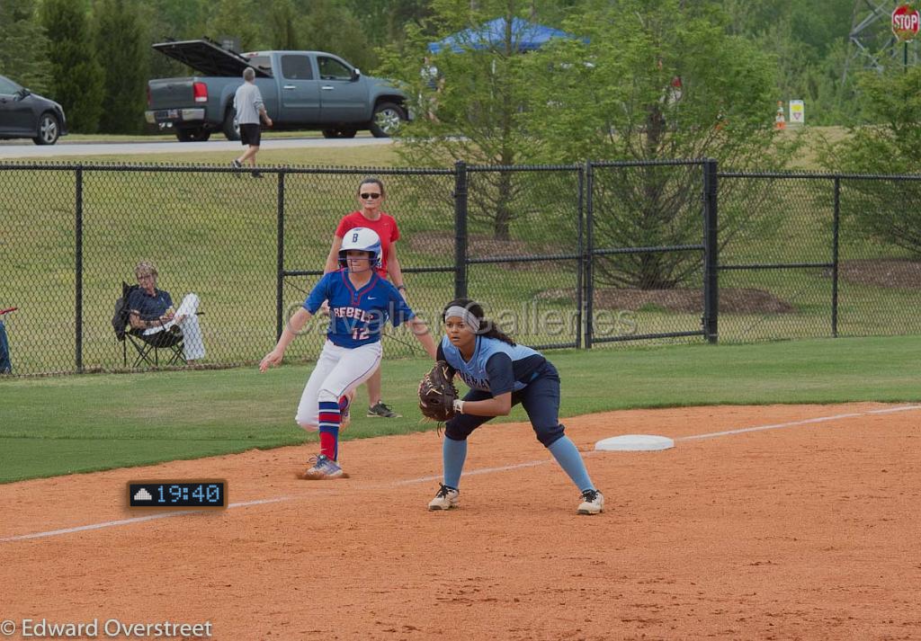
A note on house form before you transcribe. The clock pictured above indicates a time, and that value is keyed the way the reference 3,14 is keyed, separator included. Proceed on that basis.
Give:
19,40
